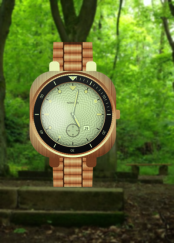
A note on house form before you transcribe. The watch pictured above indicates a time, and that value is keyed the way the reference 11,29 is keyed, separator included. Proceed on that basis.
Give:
5,02
